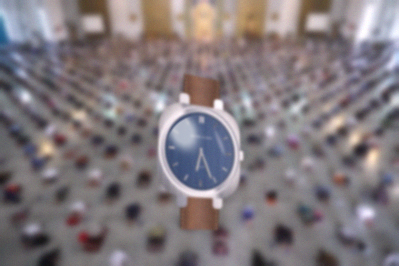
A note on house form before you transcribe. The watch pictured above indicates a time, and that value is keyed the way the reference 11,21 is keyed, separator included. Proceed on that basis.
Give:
6,26
